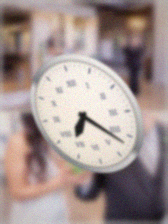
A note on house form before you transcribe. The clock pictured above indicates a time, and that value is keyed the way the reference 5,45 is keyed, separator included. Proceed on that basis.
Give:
7,22
